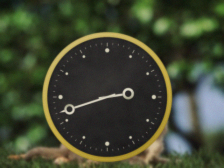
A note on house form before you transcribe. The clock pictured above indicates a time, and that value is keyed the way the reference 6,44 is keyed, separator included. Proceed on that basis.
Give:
2,42
